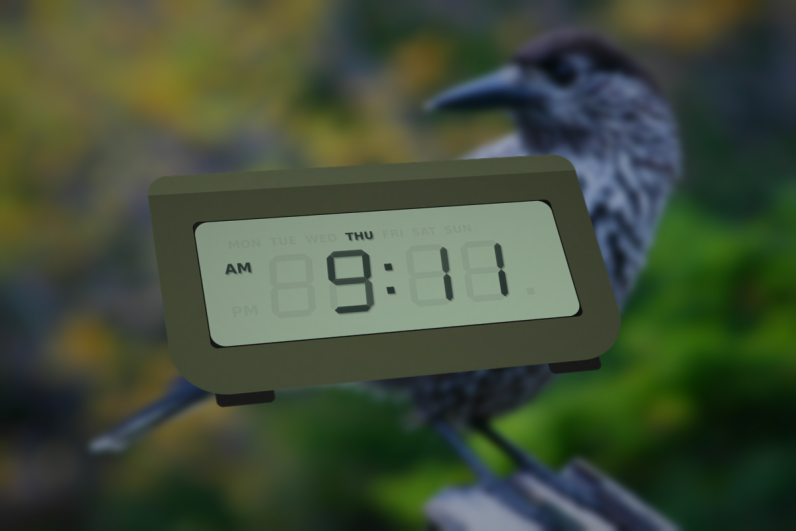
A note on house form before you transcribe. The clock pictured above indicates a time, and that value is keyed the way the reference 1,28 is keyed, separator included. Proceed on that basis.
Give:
9,11
